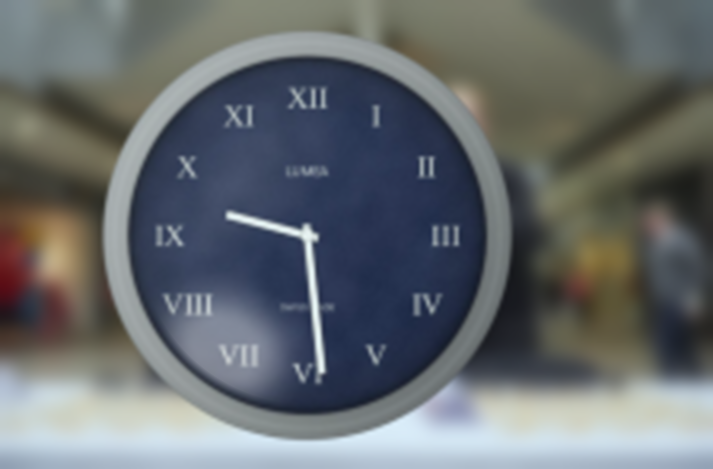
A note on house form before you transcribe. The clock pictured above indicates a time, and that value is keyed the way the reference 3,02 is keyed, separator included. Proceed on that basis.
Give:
9,29
